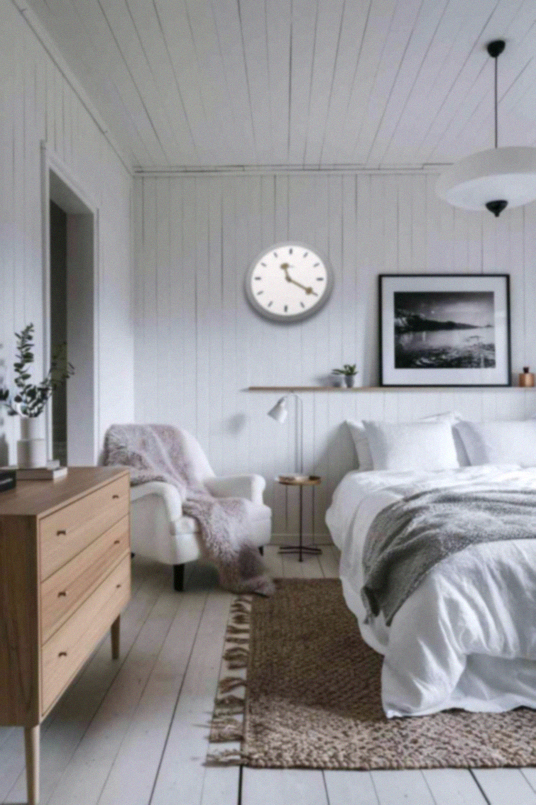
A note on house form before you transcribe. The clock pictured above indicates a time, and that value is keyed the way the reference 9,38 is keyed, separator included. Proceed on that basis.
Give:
11,20
